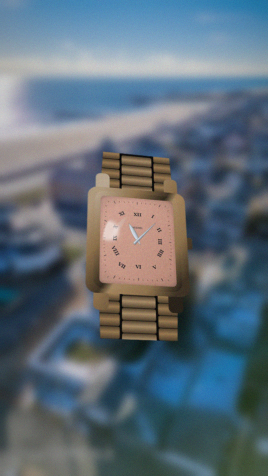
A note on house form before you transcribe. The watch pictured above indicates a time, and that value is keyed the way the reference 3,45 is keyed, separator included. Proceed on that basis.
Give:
11,07
